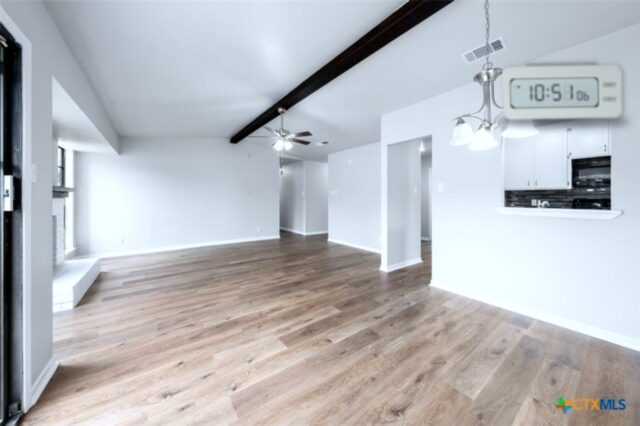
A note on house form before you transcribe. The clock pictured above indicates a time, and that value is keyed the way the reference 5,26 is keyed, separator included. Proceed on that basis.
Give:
10,51
